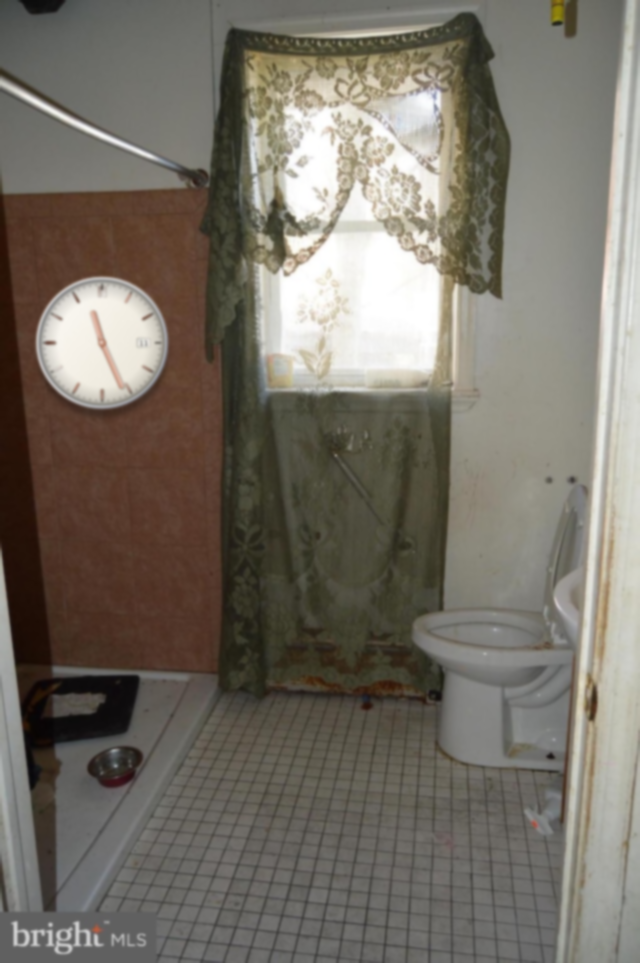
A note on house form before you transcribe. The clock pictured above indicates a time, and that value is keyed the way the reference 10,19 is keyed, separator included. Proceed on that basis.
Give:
11,26
